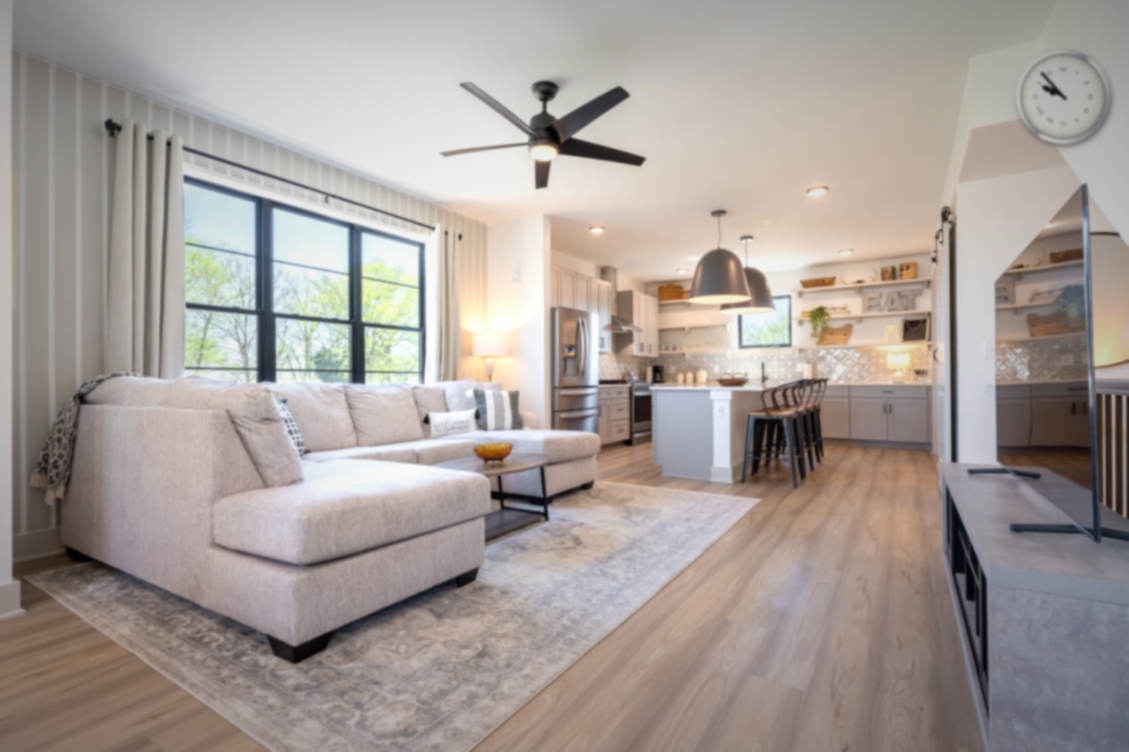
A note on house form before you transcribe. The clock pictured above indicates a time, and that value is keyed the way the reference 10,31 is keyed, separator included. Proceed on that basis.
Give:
9,53
